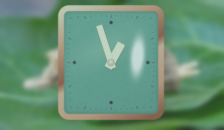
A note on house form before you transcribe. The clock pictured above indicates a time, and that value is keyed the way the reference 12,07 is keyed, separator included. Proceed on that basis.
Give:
12,57
